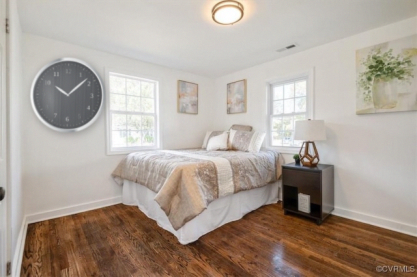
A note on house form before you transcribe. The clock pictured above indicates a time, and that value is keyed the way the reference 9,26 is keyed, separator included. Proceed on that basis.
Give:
10,08
